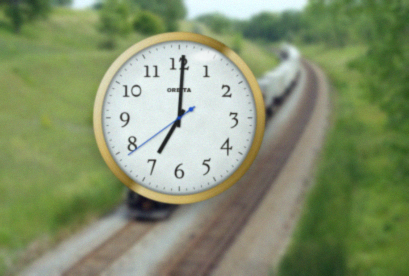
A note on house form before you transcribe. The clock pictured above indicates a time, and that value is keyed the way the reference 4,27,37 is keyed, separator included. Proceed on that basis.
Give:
7,00,39
